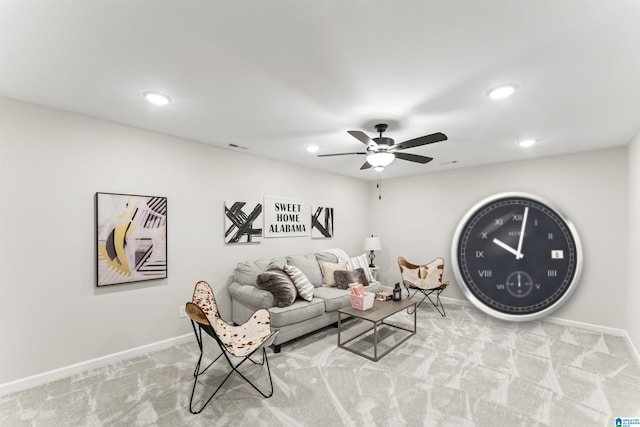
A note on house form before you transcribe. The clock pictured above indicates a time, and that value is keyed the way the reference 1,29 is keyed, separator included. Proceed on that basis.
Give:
10,02
